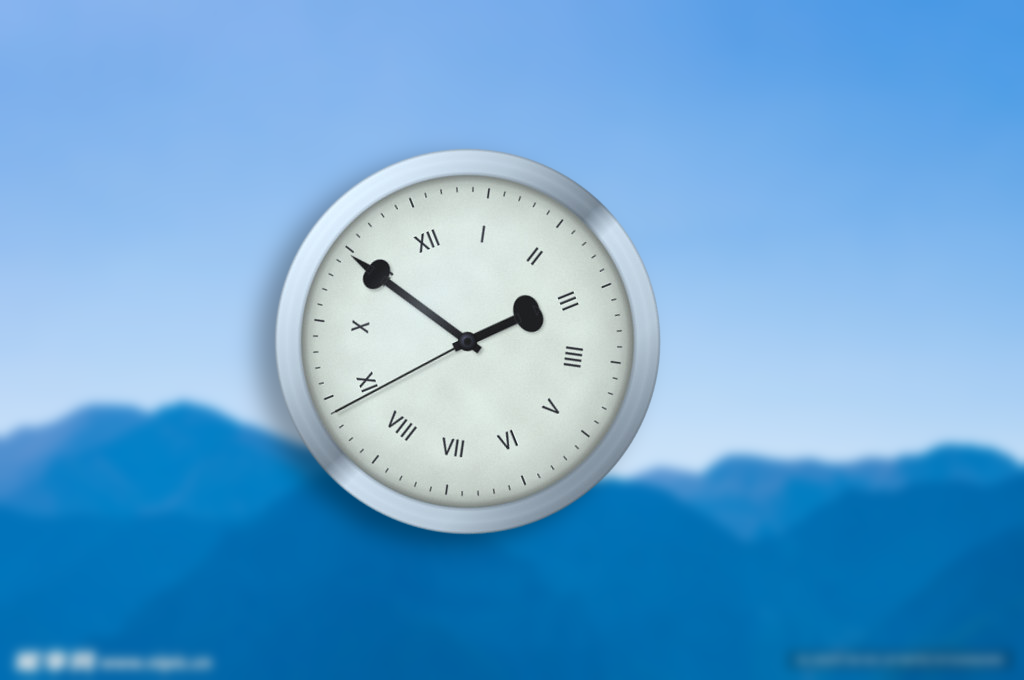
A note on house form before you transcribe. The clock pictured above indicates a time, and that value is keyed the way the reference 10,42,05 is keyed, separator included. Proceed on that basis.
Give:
2,54,44
